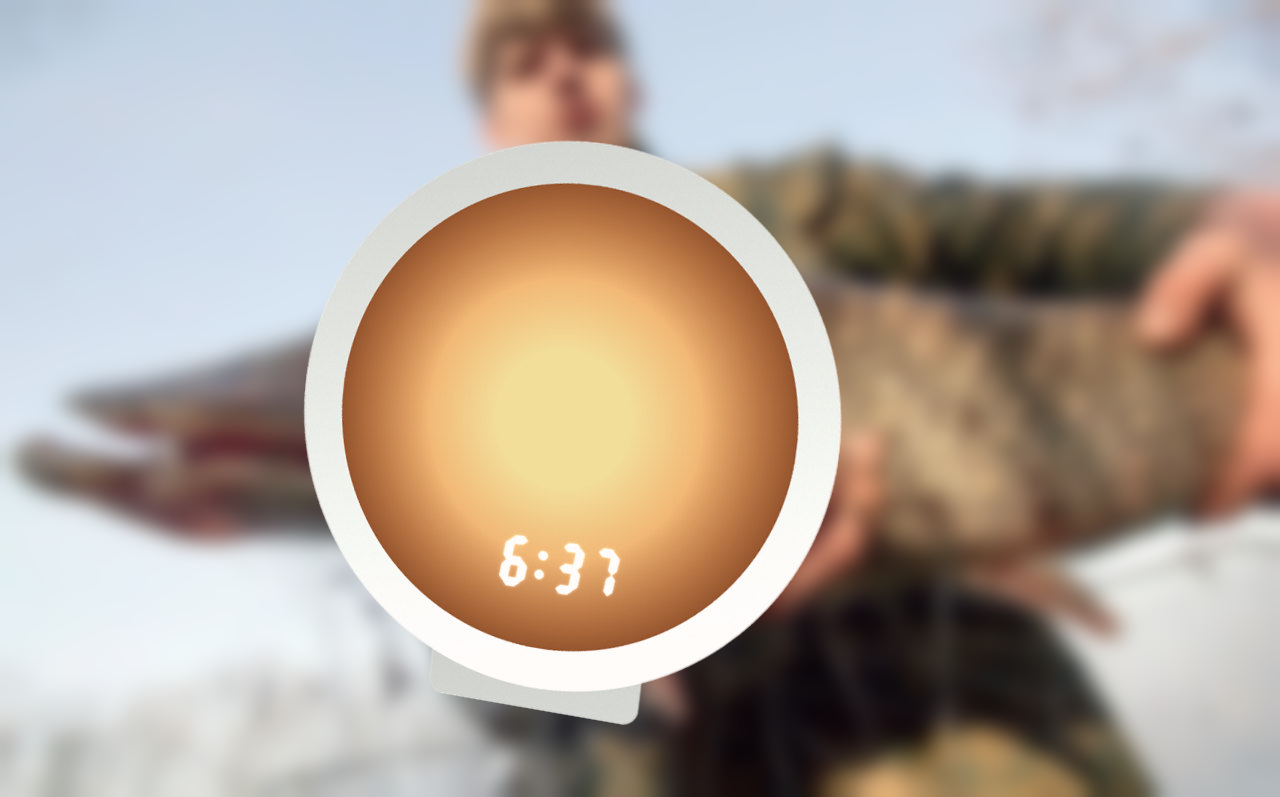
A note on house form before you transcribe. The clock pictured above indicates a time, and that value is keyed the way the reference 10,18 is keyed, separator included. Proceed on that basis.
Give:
6,37
